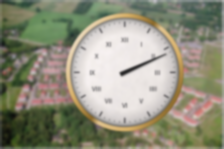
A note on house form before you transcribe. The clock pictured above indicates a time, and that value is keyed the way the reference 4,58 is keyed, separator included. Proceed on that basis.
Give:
2,11
